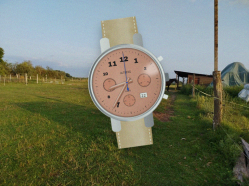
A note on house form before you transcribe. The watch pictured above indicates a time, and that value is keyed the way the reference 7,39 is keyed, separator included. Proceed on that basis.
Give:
8,36
